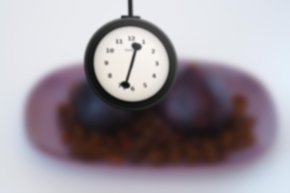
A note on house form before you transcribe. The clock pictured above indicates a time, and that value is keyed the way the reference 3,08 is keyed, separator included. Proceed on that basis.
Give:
12,33
